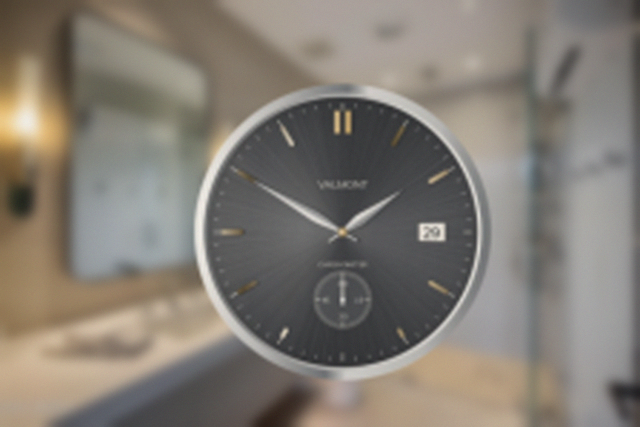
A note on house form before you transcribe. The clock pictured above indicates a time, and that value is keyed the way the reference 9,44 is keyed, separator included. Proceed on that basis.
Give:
1,50
